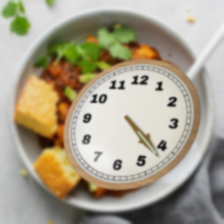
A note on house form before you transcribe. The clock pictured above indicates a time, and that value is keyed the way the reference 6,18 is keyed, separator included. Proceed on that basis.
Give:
4,22
